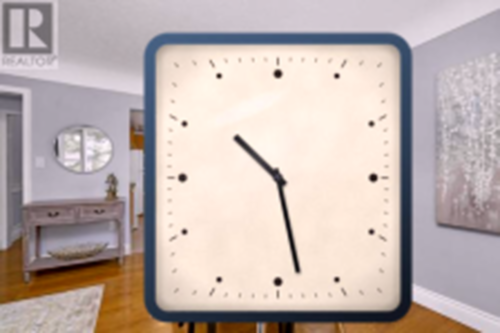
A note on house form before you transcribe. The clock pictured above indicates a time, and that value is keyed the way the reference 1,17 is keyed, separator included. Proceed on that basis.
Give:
10,28
